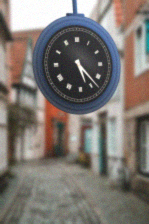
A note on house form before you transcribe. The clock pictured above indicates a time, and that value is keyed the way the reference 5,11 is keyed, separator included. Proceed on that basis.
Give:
5,23
